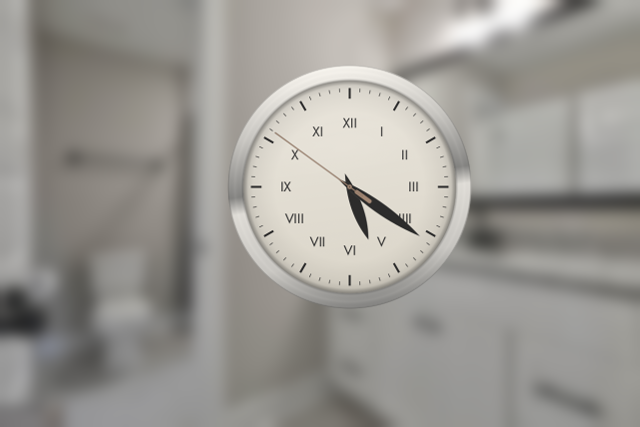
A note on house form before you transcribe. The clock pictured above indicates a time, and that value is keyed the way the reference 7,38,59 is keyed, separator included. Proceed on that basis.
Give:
5,20,51
